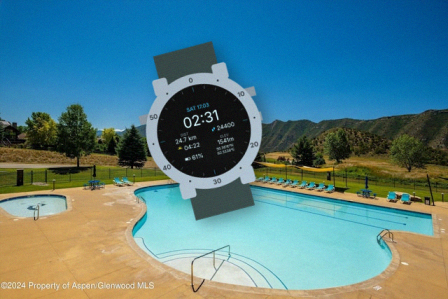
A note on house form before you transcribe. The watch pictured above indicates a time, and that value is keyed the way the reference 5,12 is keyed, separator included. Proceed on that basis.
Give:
2,31
